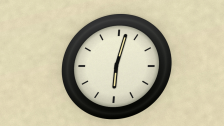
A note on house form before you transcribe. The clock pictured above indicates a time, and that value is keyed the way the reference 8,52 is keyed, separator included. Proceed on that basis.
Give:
6,02
